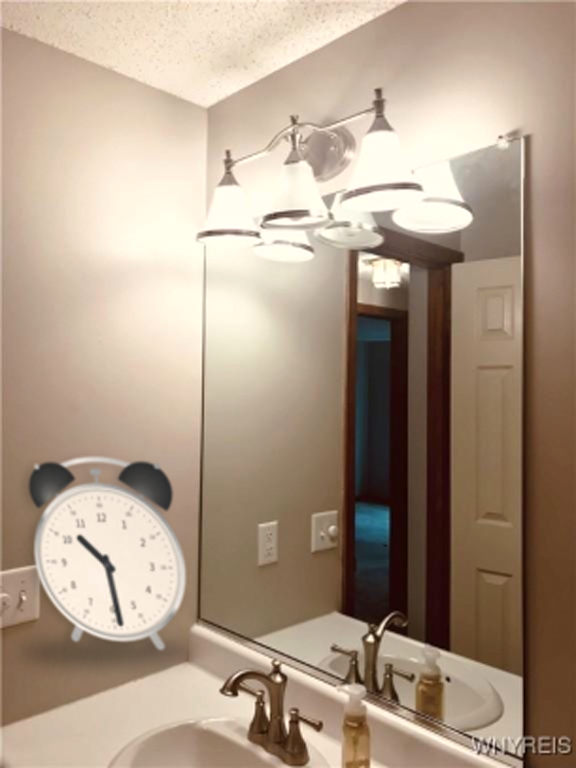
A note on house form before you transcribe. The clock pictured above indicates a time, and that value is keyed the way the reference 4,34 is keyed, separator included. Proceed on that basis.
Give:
10,29
